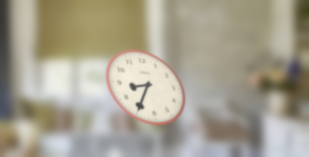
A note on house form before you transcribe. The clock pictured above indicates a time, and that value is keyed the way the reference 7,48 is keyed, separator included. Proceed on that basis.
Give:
8,35
